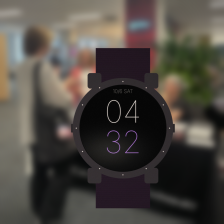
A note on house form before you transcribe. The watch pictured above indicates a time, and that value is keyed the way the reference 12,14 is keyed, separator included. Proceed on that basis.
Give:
4,32
